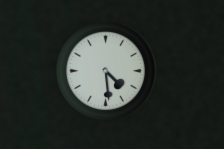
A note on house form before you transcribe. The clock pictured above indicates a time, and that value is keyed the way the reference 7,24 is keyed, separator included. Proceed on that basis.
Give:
4,29
